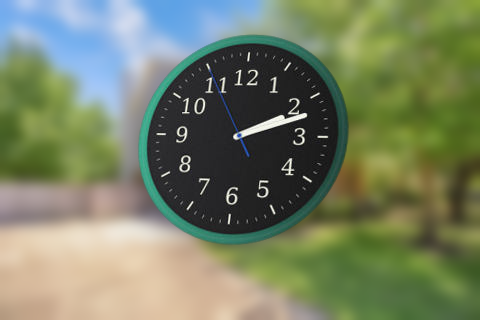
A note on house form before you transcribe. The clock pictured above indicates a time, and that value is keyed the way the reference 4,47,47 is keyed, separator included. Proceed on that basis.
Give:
2,11,55
